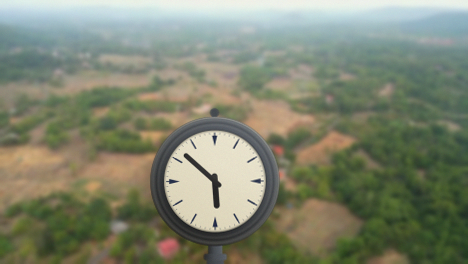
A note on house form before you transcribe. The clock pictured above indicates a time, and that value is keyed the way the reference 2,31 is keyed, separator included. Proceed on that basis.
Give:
5,52
